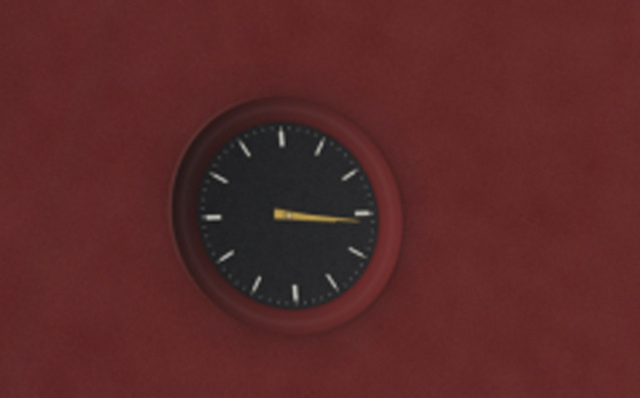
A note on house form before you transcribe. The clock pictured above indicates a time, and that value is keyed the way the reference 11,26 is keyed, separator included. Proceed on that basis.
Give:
3,16
